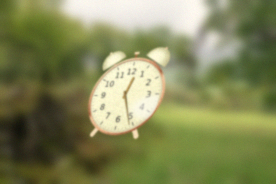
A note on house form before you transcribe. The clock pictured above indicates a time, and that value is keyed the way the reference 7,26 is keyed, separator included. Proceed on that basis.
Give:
12,26
